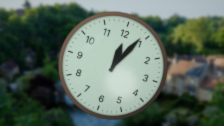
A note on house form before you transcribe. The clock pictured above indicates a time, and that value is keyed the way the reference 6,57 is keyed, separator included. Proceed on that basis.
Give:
12,04
